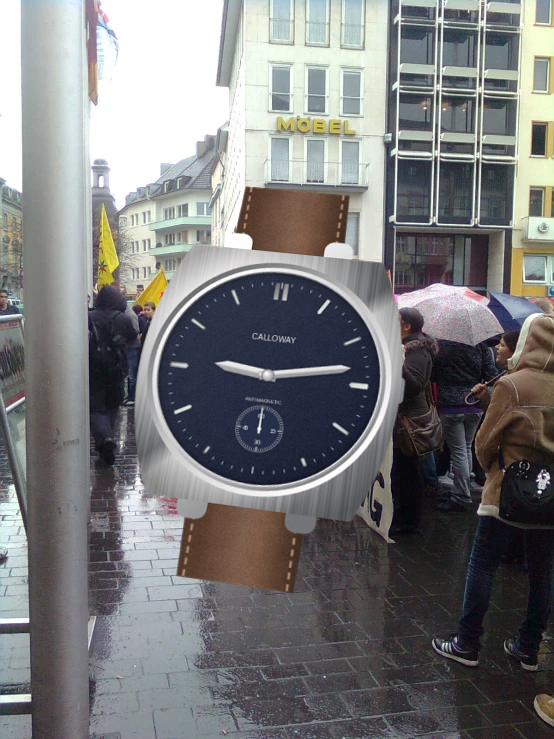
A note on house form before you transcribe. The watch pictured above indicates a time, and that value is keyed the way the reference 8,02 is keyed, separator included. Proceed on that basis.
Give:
9,13
